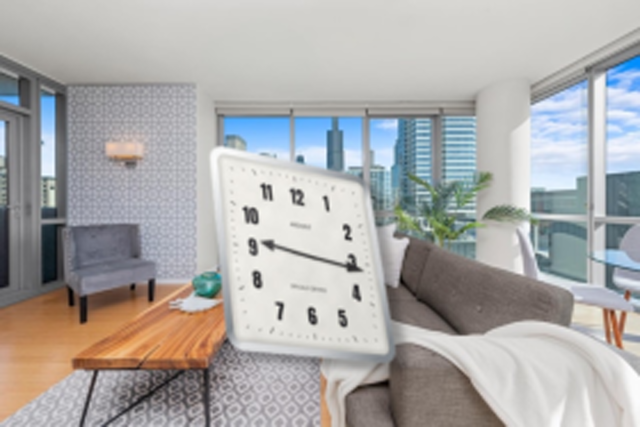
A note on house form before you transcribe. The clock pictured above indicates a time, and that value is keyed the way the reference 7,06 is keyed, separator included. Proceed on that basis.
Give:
9,16
